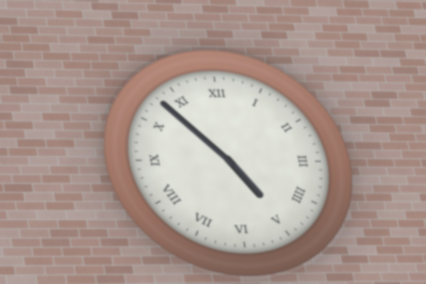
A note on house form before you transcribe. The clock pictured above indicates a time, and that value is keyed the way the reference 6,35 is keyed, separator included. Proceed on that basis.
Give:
4,53
